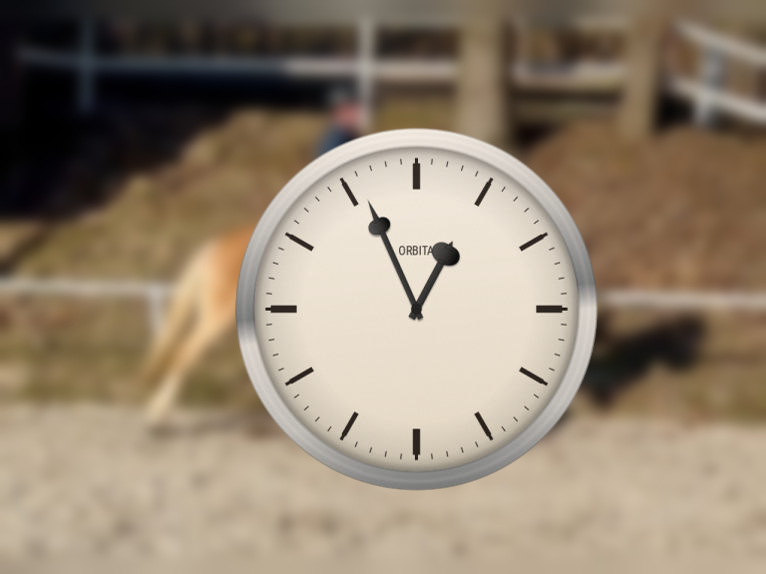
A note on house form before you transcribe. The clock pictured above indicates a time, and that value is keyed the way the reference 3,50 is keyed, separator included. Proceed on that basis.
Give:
12,56
